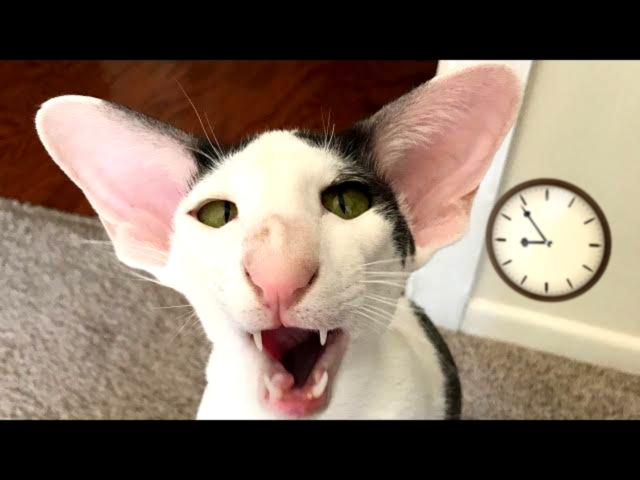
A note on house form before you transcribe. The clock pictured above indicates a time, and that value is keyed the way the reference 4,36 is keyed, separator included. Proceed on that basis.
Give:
8,54
